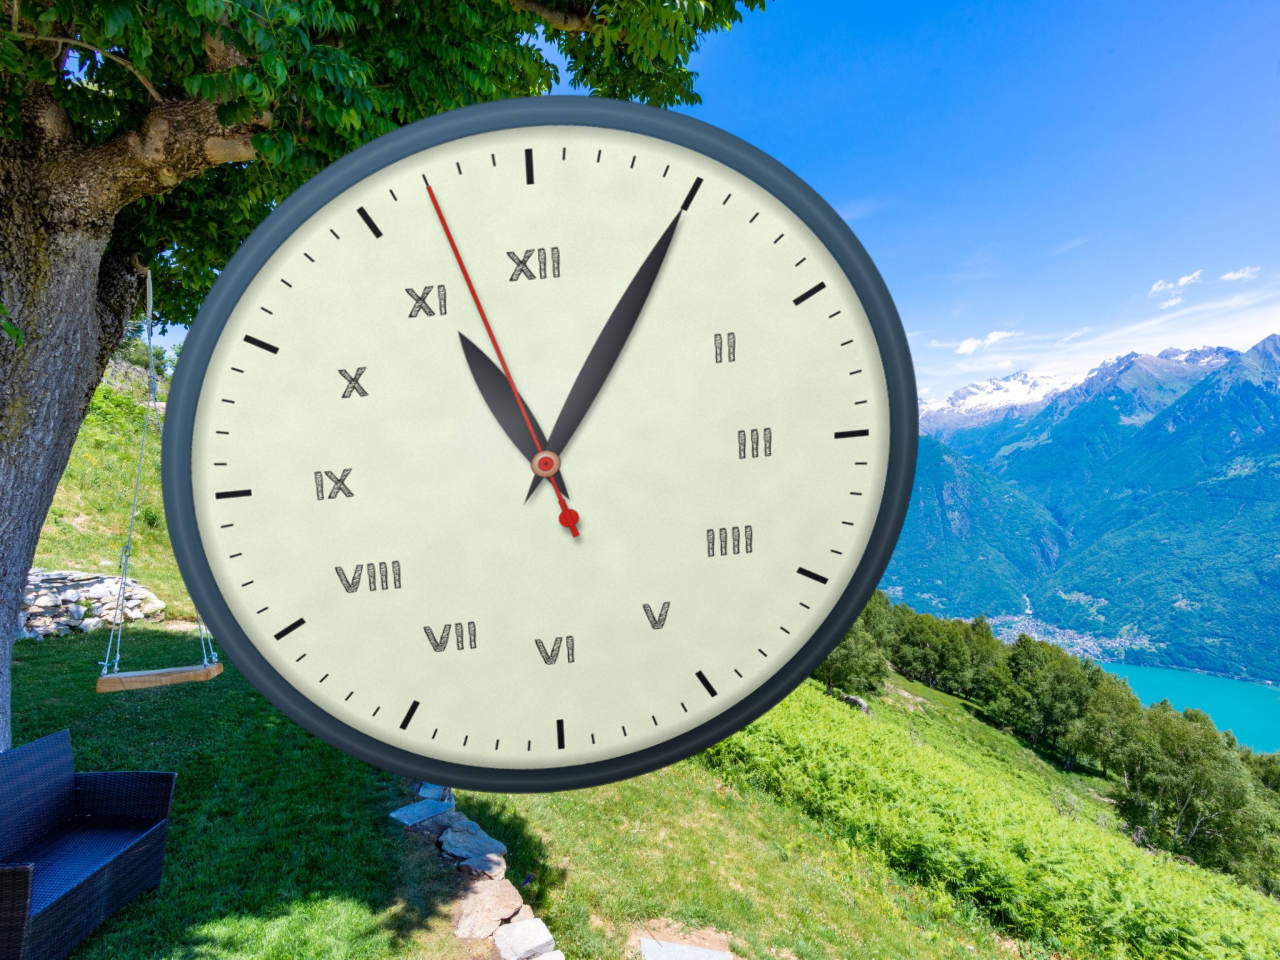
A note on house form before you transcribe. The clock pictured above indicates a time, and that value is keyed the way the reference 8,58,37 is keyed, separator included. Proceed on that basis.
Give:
11,04,57
